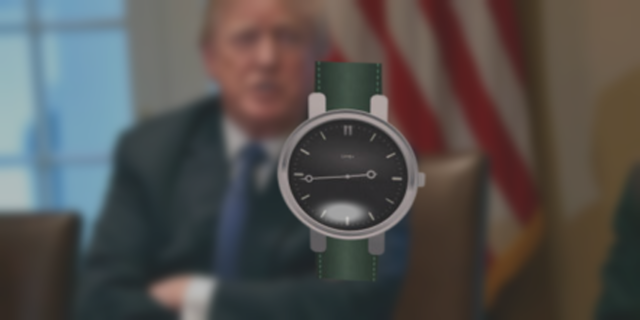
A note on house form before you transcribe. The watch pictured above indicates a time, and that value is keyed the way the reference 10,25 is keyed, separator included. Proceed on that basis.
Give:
2,44
